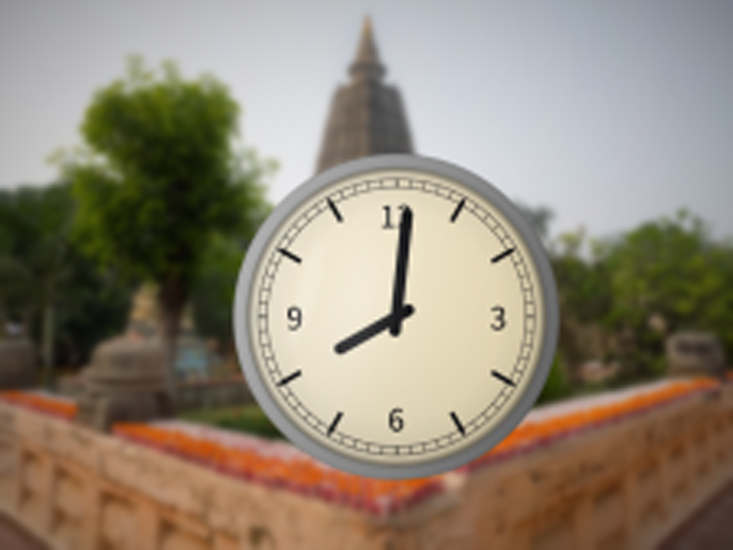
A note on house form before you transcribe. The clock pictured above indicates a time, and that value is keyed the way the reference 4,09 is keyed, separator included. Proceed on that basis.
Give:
8,01
